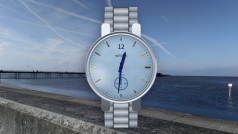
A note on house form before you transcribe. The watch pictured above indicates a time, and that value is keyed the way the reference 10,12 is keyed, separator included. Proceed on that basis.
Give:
12,31
